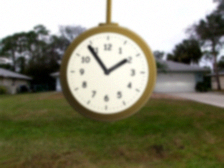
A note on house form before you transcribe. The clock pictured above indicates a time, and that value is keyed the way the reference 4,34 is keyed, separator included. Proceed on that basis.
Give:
1,54
